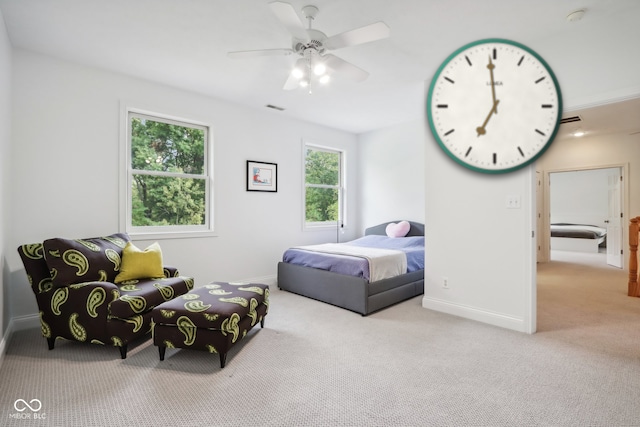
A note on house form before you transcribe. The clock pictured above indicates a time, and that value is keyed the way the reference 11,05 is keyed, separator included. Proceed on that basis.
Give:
6,59
